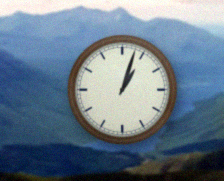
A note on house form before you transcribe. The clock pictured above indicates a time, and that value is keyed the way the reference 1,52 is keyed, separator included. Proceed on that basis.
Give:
1,03
